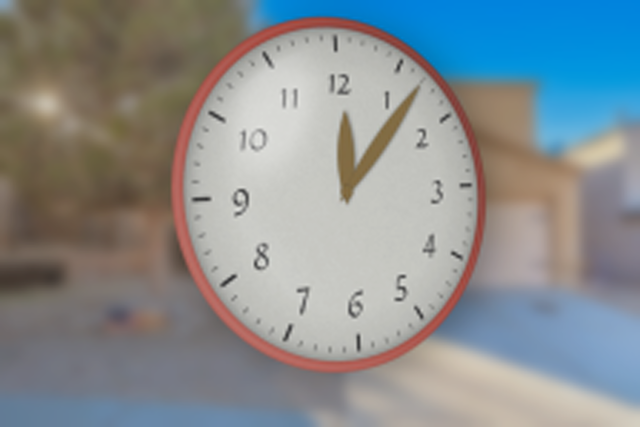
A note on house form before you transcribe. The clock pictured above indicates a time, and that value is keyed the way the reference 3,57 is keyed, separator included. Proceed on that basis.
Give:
12,07
